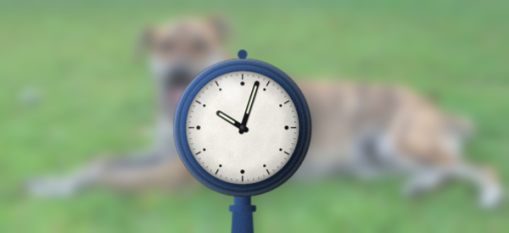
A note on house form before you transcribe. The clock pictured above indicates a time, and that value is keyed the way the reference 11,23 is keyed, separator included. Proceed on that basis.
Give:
10,03
